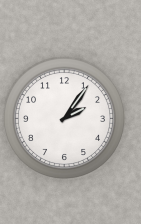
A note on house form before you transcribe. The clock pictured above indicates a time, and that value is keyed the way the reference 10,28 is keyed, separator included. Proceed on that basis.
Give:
2,06
